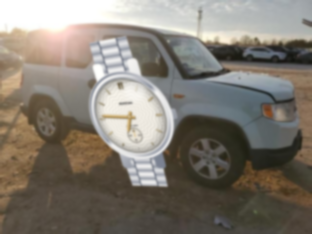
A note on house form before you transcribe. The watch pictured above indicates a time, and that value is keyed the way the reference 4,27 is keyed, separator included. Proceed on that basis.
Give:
6,46
